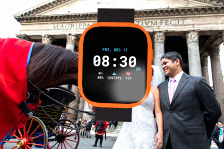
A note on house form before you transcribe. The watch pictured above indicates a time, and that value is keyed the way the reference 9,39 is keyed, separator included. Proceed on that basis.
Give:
8,30
